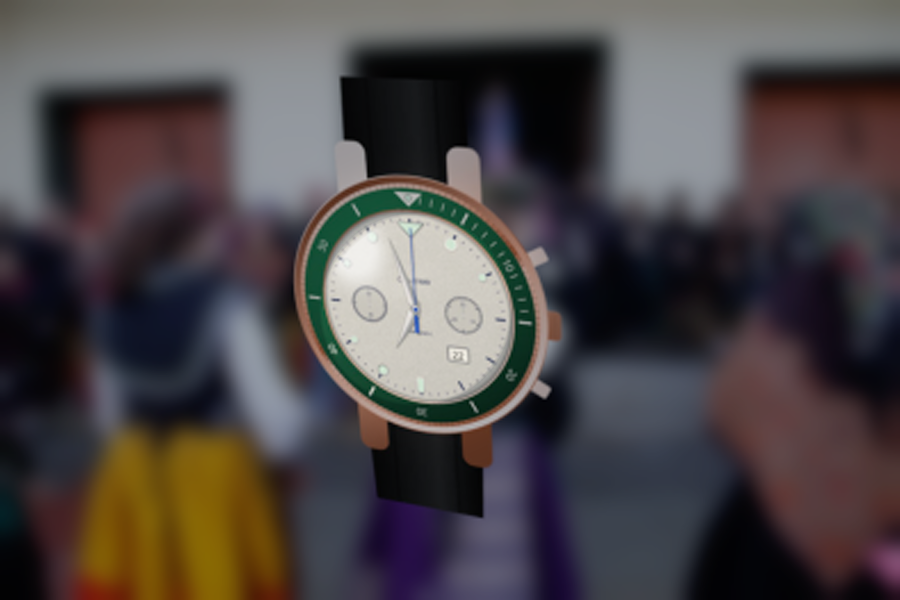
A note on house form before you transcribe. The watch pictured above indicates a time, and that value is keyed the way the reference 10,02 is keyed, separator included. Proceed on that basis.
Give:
6,57
